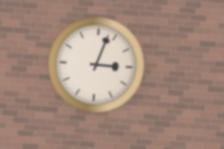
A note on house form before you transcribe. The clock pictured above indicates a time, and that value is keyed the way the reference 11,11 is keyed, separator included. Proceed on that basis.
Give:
3,03
